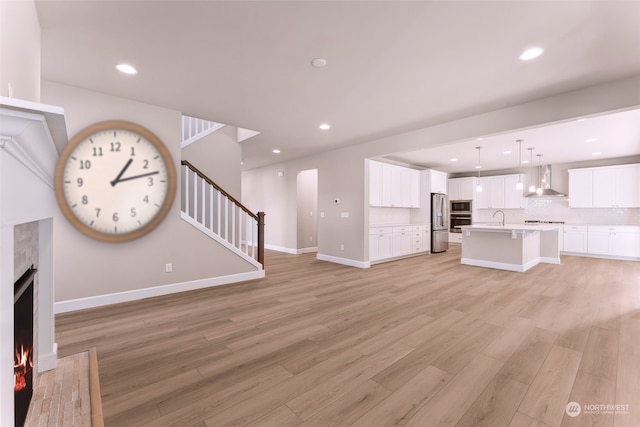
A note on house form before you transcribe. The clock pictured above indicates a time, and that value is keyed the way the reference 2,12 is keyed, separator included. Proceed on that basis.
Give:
1,13
